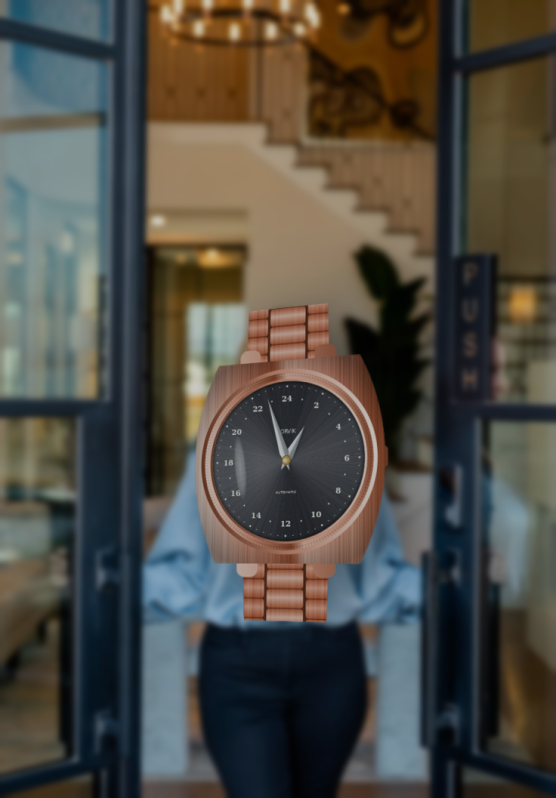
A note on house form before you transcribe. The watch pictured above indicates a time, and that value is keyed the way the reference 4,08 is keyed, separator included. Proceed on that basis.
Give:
1,57
